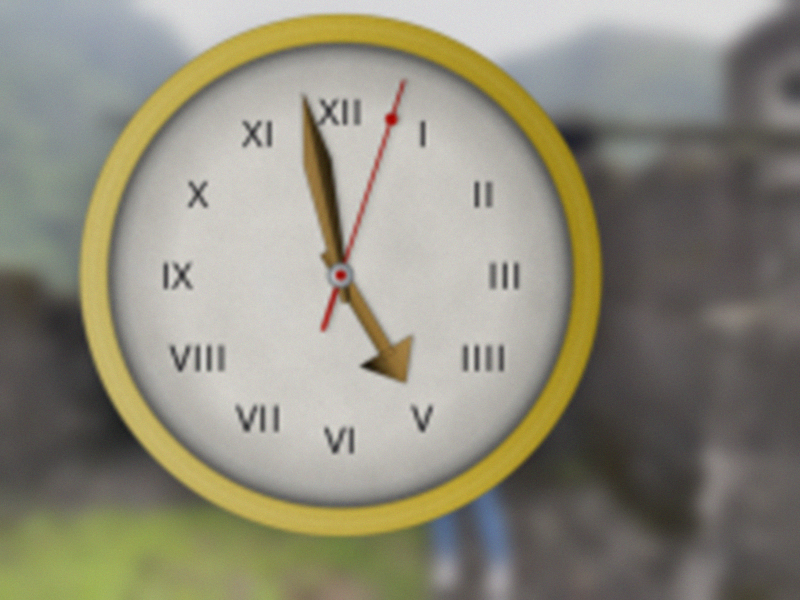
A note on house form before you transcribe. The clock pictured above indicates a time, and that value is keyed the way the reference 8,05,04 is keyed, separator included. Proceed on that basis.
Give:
4,58,03
